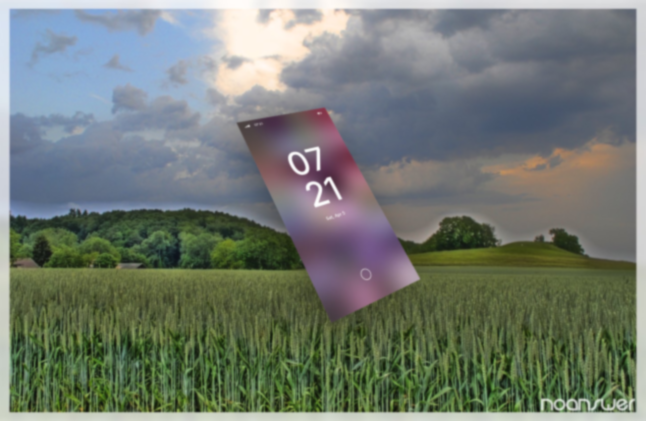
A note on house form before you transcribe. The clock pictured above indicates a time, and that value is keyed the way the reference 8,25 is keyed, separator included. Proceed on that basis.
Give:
7,21
